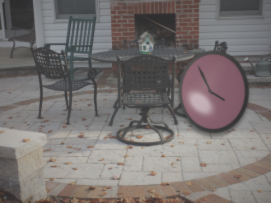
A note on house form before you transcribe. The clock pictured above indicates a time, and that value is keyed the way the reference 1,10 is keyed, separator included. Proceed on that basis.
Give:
3,55
